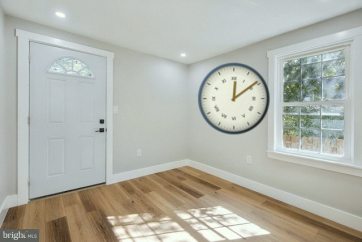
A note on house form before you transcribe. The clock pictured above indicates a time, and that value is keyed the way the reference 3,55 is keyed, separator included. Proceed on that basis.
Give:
12,09
